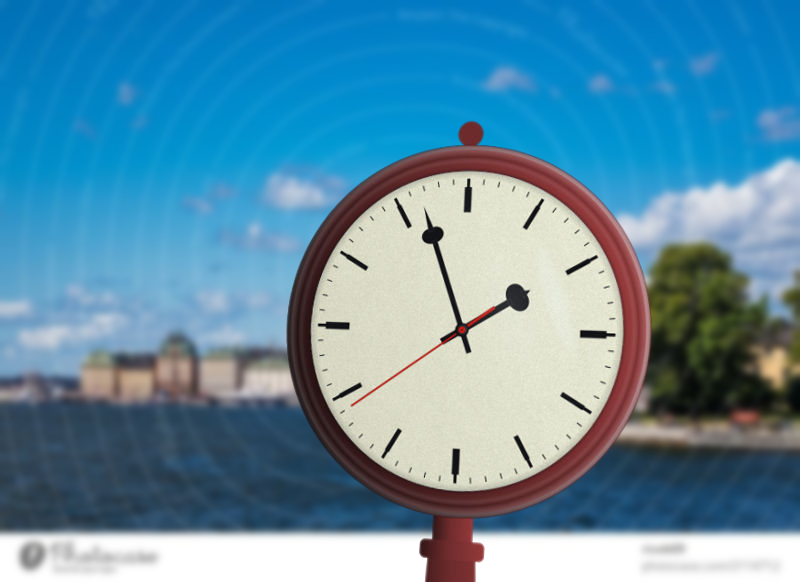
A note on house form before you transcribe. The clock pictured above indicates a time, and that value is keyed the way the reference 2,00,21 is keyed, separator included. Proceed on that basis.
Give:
1,56,39
